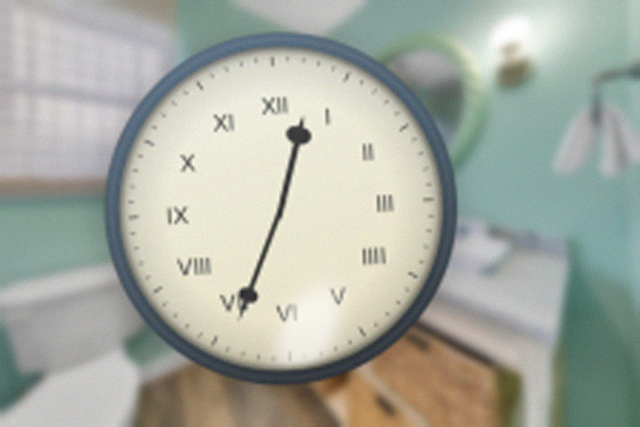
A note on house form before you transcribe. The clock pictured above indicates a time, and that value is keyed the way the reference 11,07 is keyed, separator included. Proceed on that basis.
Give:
12,34
